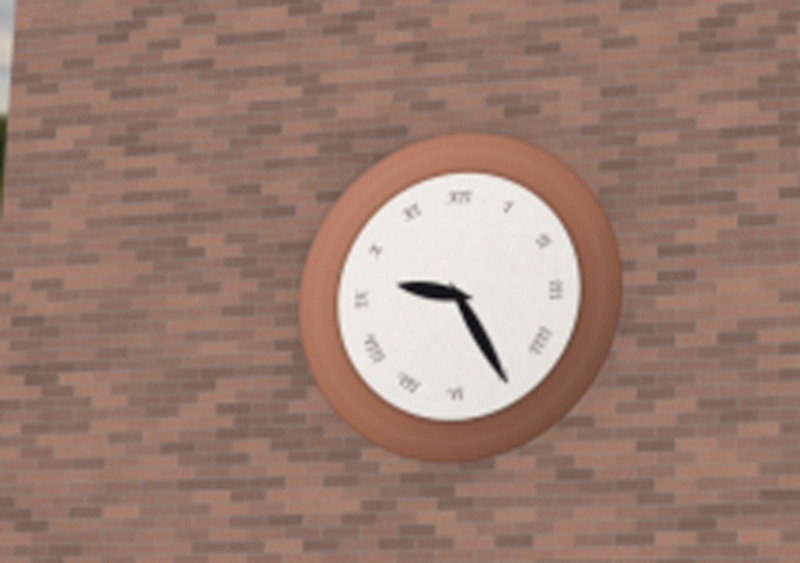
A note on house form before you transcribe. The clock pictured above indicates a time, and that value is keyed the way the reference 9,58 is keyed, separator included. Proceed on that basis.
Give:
9,25
